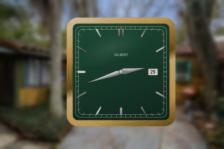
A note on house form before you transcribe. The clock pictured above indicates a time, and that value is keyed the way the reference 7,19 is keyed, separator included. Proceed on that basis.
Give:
2,42
